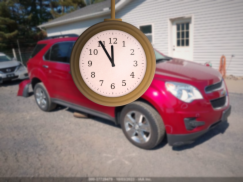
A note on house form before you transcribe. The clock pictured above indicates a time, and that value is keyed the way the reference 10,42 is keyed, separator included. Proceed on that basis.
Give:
11,55
